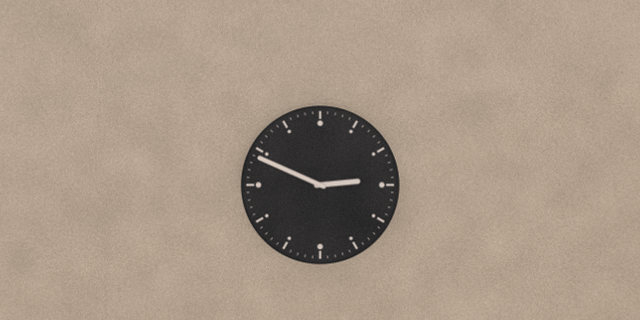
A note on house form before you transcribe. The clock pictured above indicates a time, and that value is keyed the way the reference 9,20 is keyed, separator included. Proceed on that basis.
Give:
2,49
